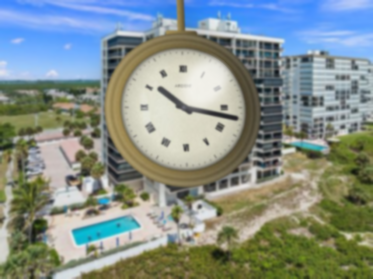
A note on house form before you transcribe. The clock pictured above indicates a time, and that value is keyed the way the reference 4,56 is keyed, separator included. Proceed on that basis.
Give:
10,17
